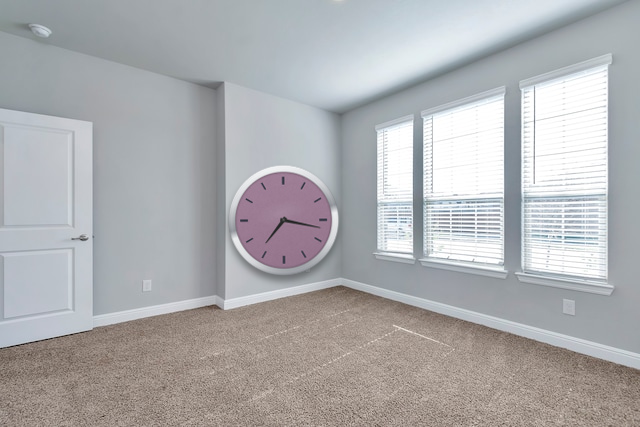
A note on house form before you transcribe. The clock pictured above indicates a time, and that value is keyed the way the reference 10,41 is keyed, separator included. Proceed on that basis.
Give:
7,17
